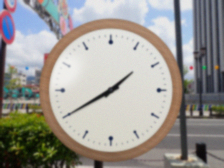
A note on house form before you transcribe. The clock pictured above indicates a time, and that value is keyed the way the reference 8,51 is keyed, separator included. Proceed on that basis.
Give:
1,40
